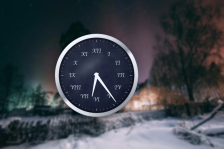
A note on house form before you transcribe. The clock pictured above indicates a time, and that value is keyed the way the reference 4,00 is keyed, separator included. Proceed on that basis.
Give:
6,24
